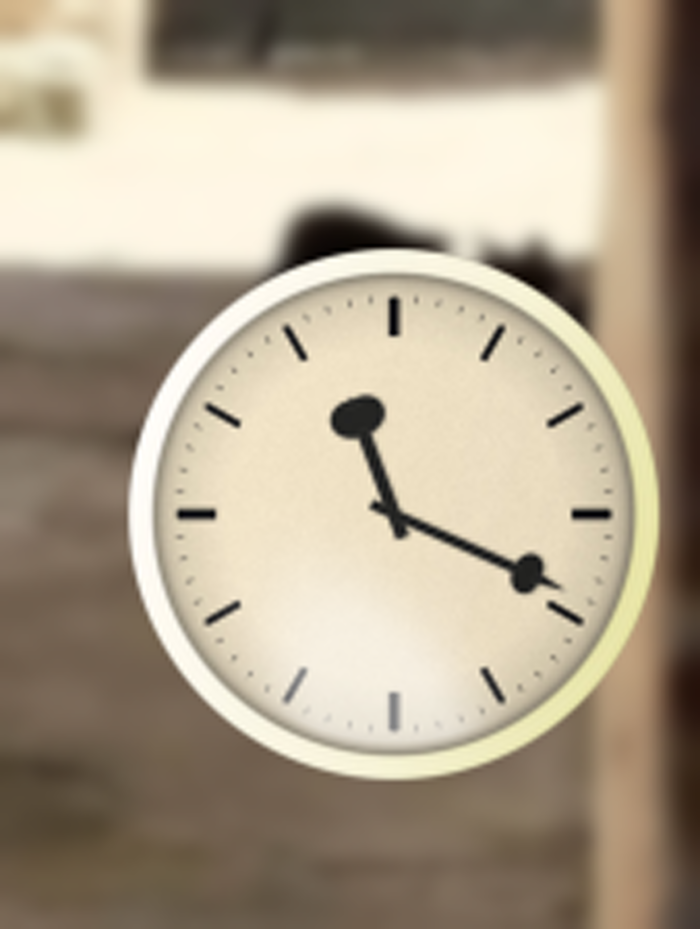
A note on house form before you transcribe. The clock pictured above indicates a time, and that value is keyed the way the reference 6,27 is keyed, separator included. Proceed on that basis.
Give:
11,19
